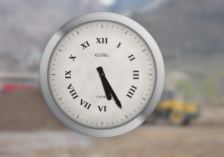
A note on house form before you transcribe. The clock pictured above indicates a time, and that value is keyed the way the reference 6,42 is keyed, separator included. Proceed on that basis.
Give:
5,25
